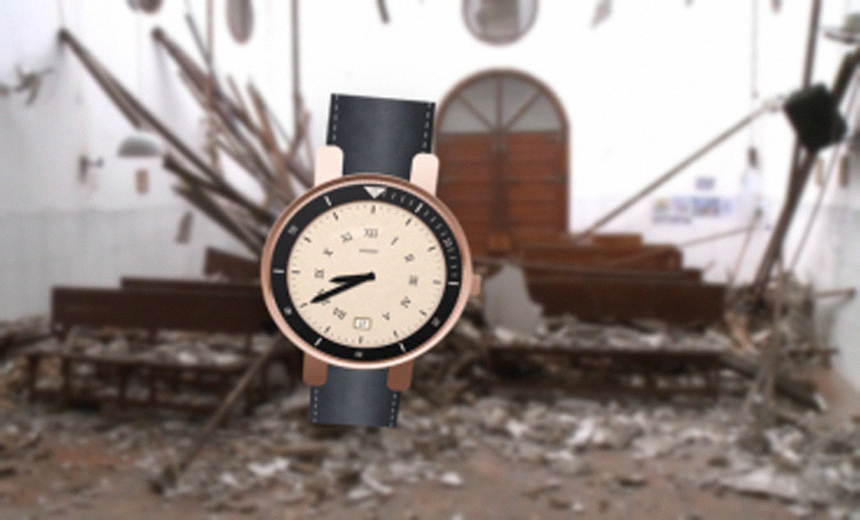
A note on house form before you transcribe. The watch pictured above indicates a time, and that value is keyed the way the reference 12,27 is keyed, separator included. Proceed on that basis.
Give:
8,40
